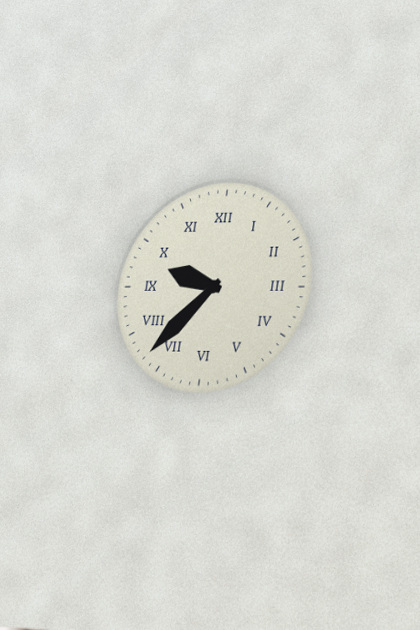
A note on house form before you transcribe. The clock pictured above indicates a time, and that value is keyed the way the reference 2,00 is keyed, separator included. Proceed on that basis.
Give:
9,37
